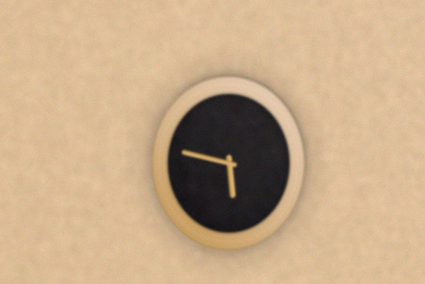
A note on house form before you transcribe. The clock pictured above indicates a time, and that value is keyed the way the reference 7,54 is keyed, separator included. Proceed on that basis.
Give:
5,47
